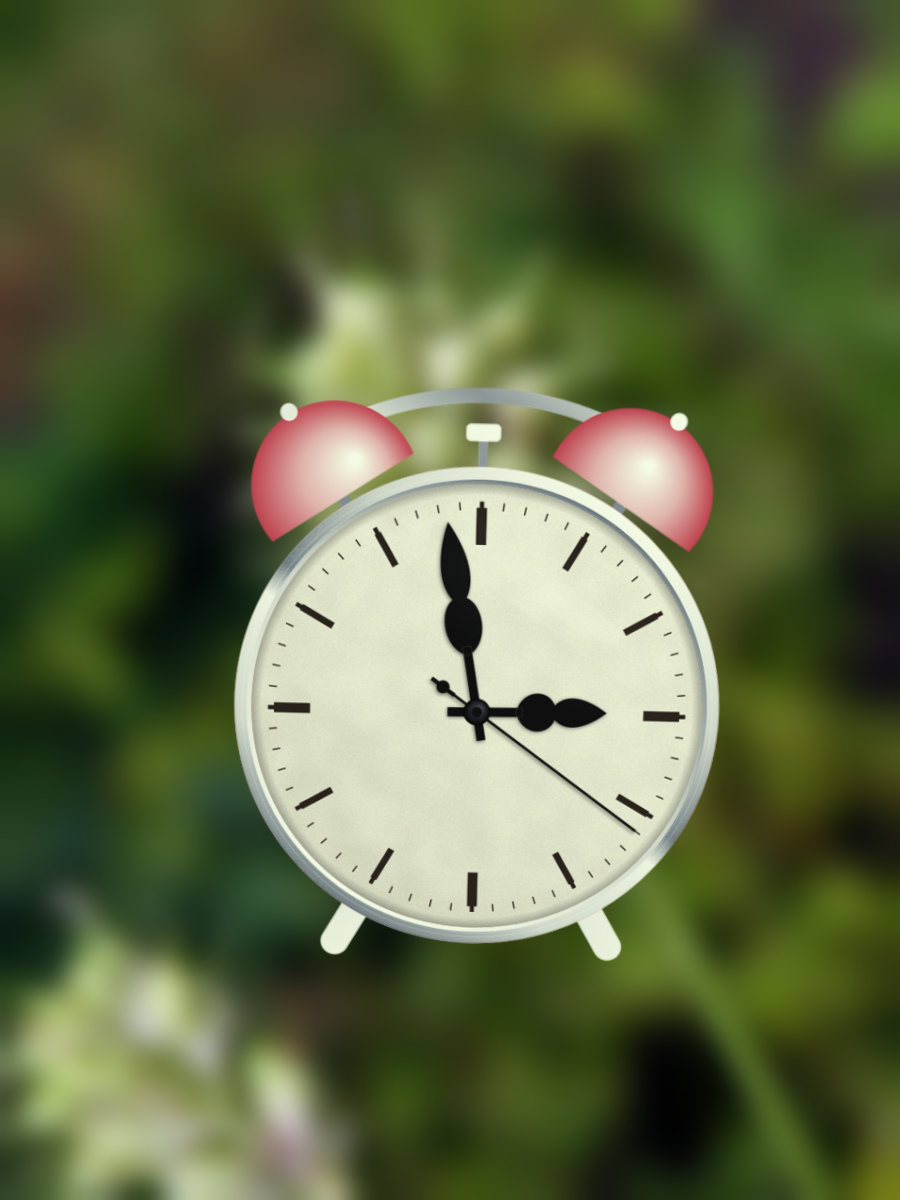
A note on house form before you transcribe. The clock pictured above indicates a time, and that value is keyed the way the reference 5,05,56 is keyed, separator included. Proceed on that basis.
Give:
2,58,21
